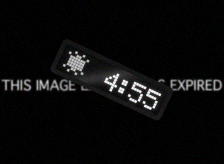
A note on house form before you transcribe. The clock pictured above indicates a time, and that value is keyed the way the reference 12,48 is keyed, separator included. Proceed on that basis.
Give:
4,55
